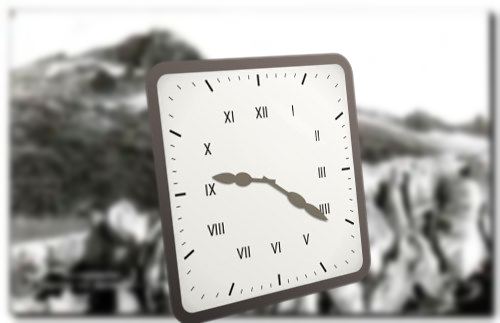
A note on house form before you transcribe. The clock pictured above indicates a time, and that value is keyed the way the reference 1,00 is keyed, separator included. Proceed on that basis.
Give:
9,21
